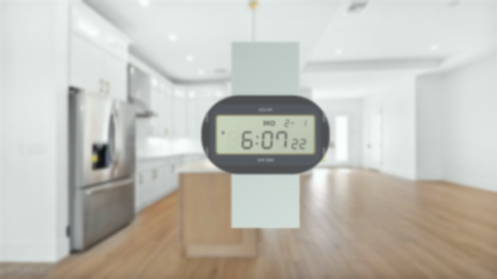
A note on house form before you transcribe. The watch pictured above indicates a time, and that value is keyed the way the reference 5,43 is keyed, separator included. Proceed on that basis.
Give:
6,07
